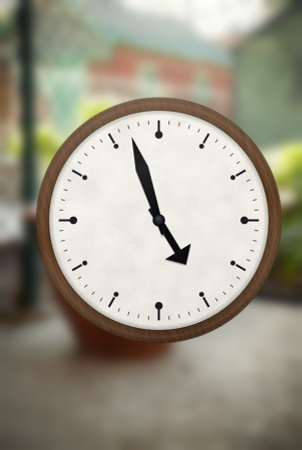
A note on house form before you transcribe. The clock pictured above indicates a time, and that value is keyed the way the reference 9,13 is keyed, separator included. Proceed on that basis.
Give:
4,57
